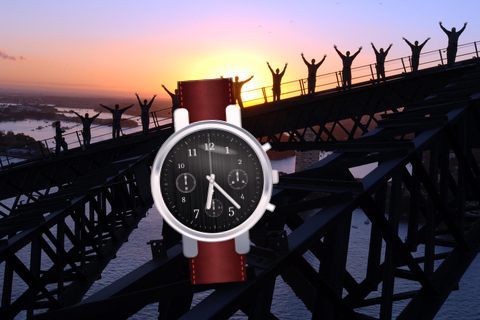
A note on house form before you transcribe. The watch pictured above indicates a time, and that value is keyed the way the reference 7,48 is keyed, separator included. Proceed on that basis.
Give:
6,23
